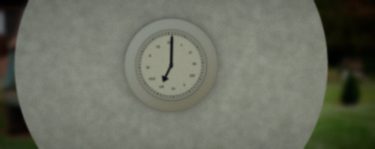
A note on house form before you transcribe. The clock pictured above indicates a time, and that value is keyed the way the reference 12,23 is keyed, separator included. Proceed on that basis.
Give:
7,01
